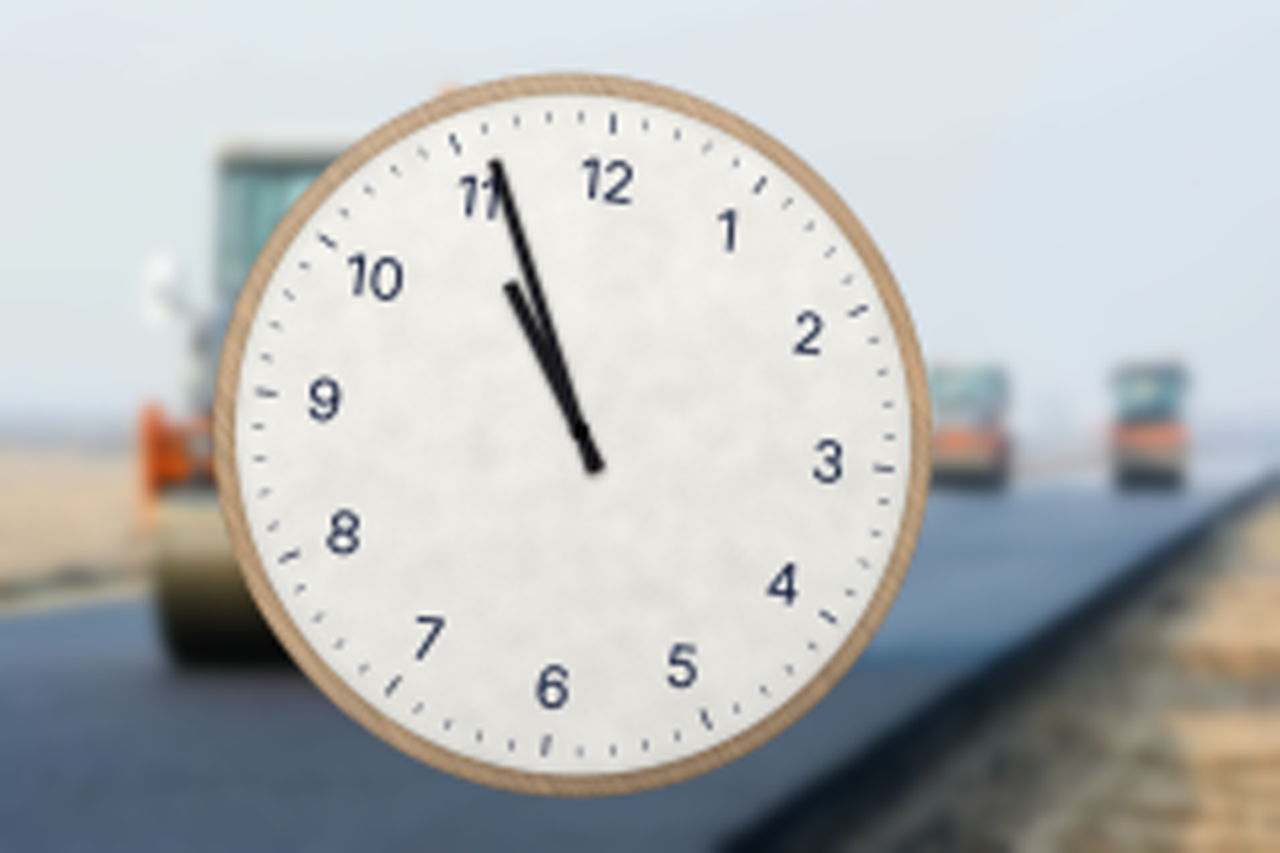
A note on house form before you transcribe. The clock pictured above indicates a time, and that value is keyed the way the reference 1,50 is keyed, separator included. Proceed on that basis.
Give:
10,56
